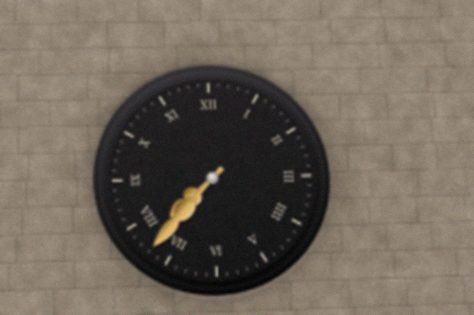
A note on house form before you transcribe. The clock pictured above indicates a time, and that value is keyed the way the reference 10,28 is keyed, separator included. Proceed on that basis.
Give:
7,37
